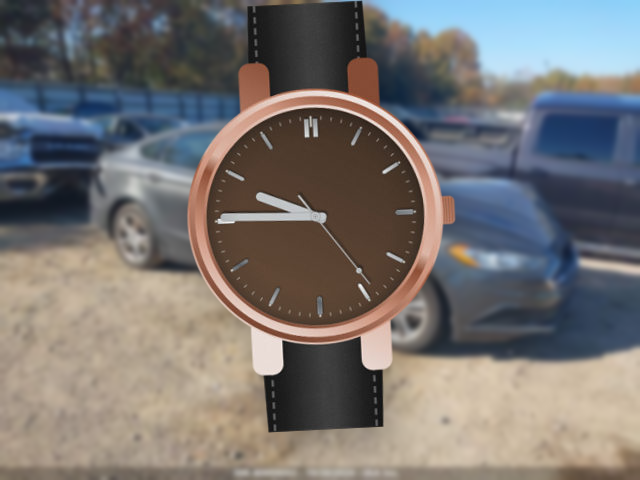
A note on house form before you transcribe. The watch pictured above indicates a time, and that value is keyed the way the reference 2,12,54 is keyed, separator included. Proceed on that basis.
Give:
9,45,24
